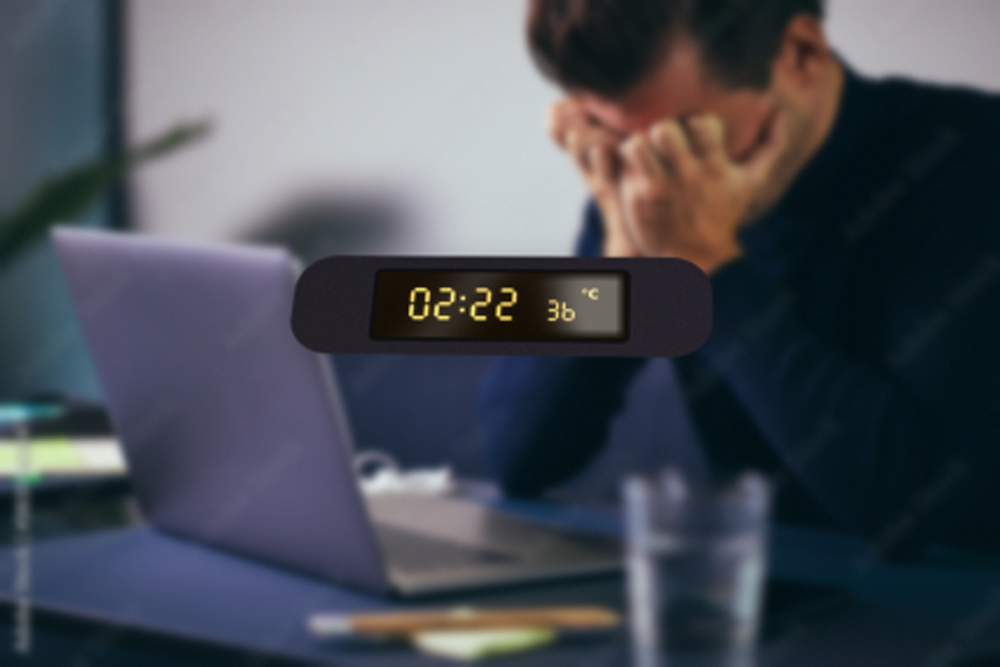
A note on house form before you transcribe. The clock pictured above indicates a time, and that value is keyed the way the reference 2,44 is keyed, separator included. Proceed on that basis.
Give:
2,22
